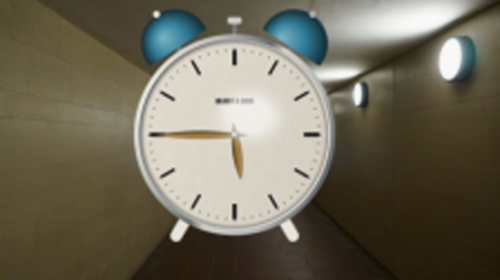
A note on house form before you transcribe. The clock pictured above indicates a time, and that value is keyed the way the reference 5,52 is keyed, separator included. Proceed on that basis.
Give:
5,45
